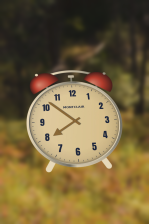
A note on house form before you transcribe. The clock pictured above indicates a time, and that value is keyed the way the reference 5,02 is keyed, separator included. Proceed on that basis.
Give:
7,52
